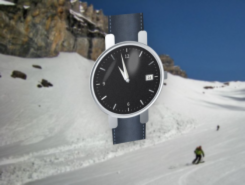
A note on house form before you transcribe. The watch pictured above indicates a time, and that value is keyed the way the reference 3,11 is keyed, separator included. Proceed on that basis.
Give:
10,58
